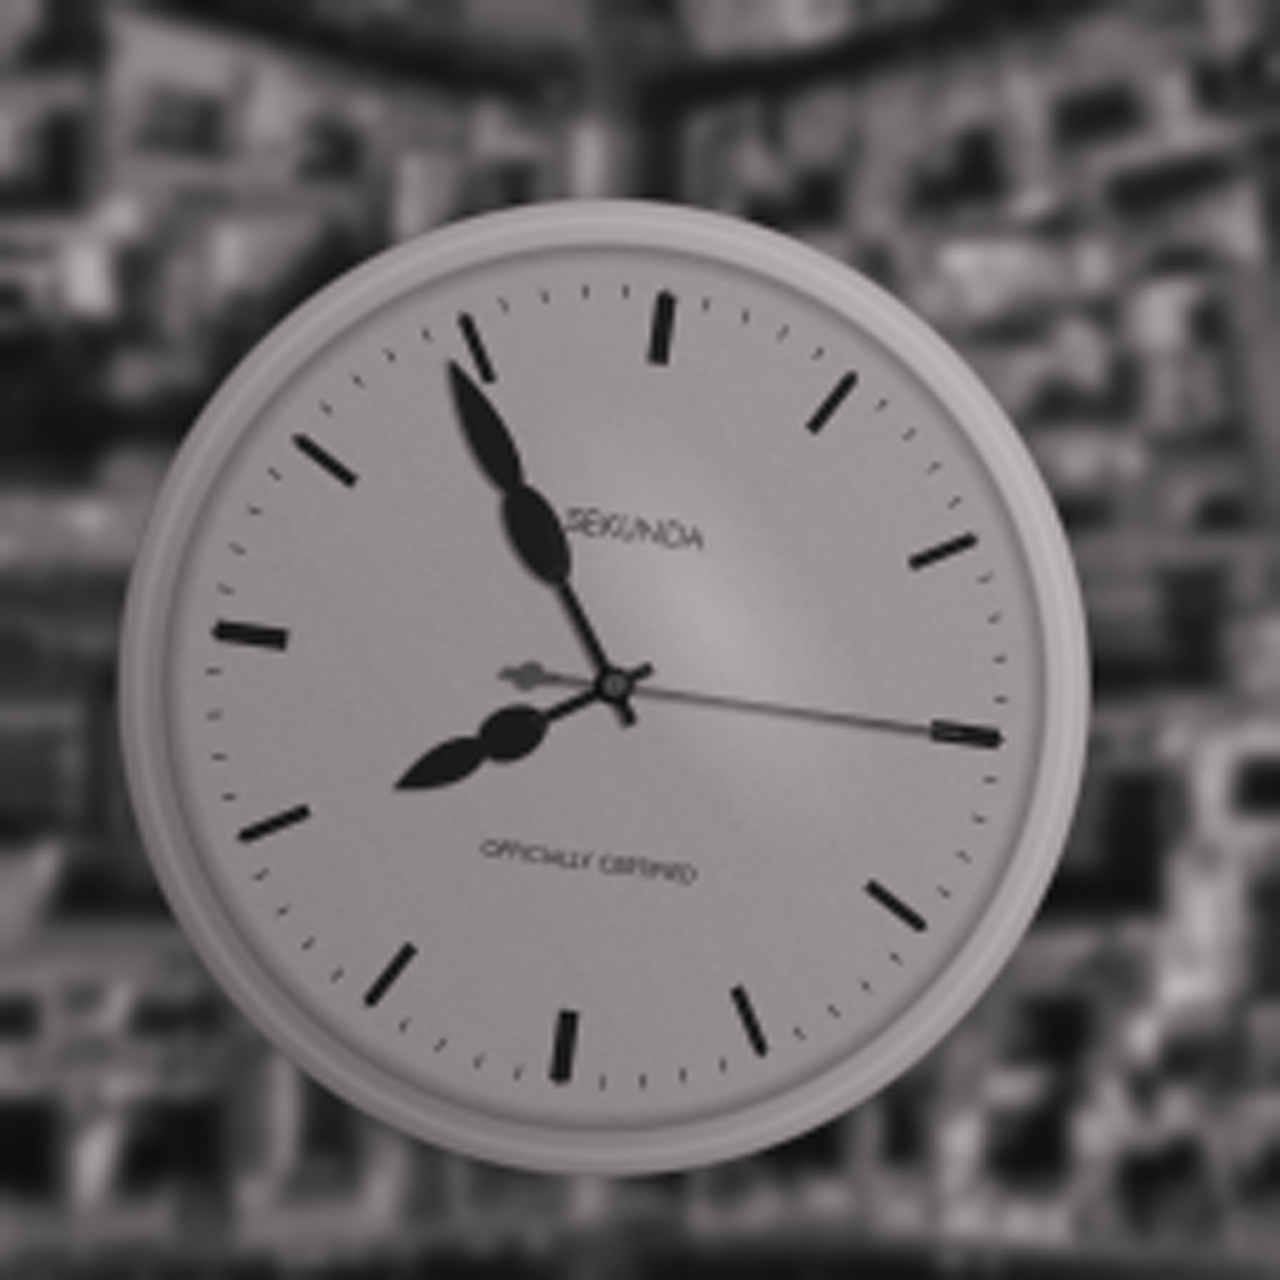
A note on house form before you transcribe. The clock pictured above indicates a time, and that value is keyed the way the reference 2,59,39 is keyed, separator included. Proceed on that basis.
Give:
7,54,15
